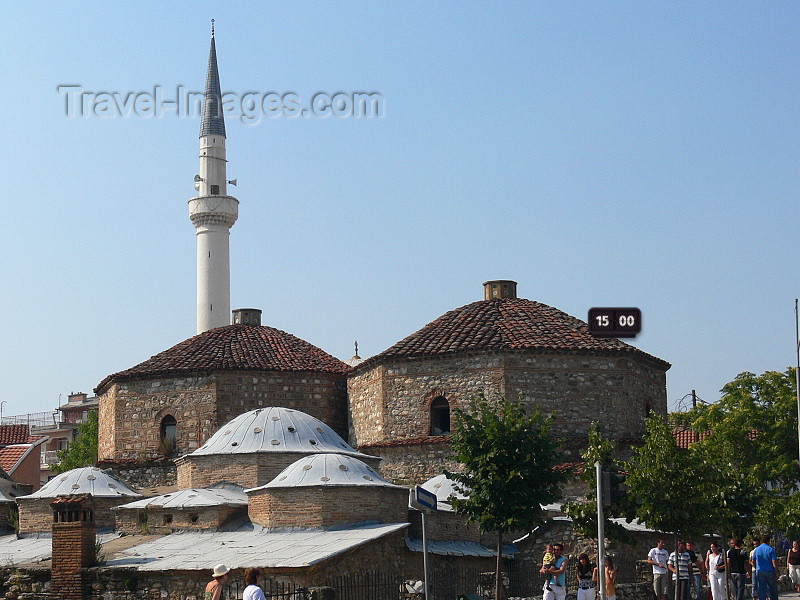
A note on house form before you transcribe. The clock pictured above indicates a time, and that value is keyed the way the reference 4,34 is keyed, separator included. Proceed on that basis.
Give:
15,00
